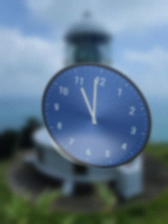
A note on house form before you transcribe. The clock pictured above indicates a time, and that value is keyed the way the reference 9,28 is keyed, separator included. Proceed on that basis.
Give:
10,59
